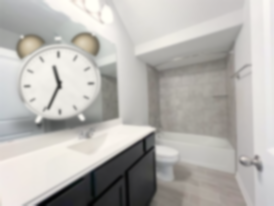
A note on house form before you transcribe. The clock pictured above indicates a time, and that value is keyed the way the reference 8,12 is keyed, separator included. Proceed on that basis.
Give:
11,34
